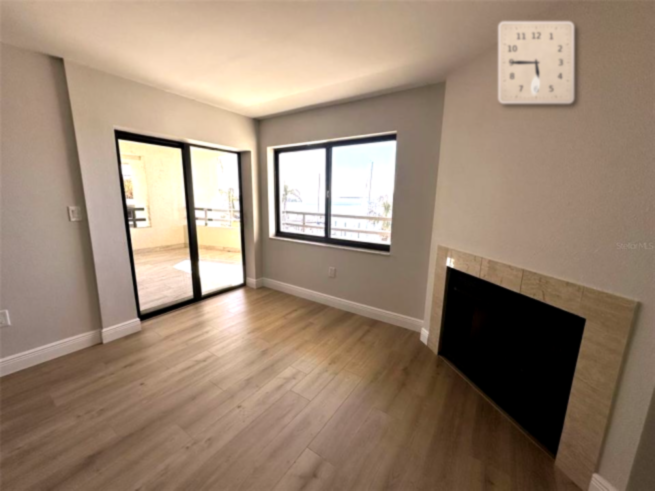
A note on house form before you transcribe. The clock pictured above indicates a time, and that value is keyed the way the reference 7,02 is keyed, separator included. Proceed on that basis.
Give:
5,45
